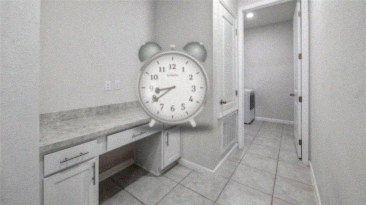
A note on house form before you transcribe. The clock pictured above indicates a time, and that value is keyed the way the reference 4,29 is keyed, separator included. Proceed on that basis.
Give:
8,39
